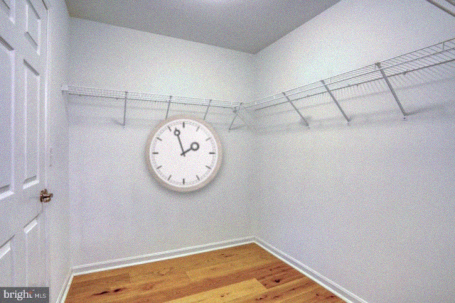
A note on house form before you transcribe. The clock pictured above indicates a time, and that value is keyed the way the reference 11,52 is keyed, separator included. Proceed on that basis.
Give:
1,57
